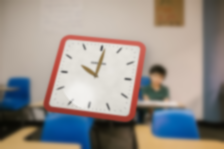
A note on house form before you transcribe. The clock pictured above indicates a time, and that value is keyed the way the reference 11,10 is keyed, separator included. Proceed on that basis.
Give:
10,01
